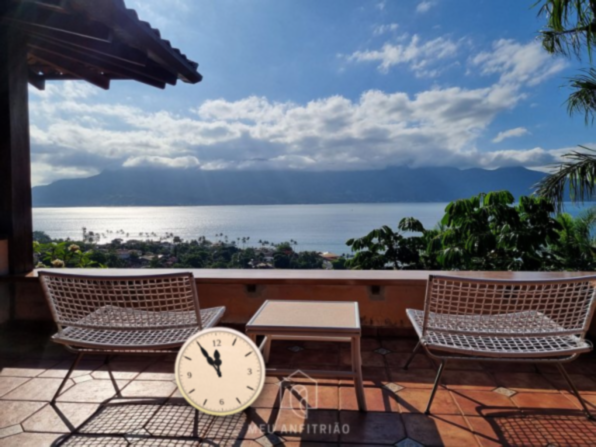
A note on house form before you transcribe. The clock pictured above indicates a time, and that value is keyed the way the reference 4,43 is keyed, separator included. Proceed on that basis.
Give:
11,55
